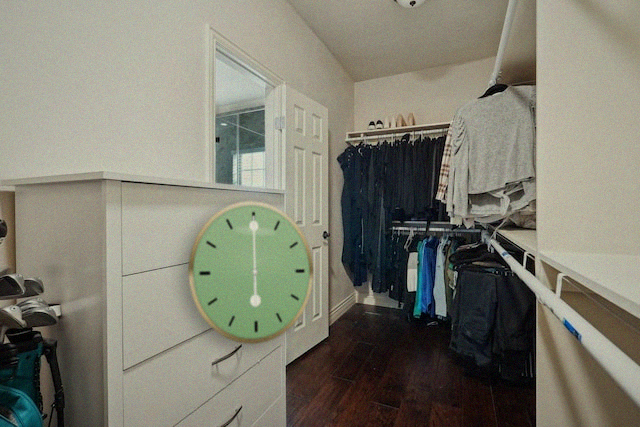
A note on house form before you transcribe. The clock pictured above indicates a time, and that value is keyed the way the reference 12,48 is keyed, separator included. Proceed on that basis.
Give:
6,00
